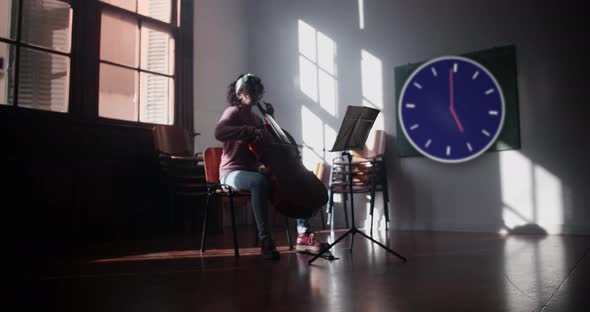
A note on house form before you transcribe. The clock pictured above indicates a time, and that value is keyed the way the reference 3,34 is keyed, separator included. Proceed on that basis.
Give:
4,59
